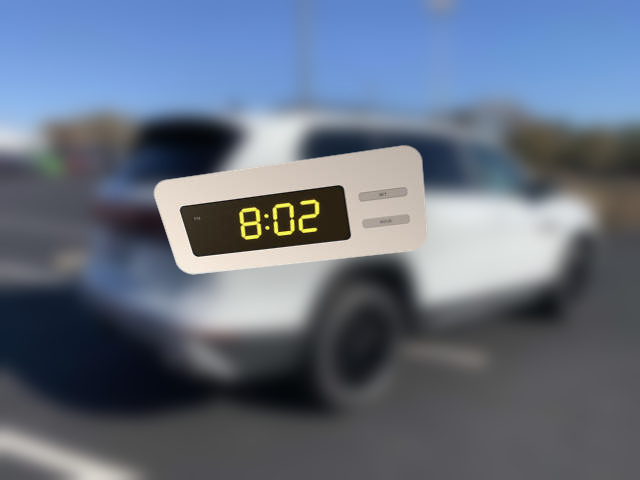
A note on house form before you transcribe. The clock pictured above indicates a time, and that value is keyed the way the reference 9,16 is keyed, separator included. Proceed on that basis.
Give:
8,02
